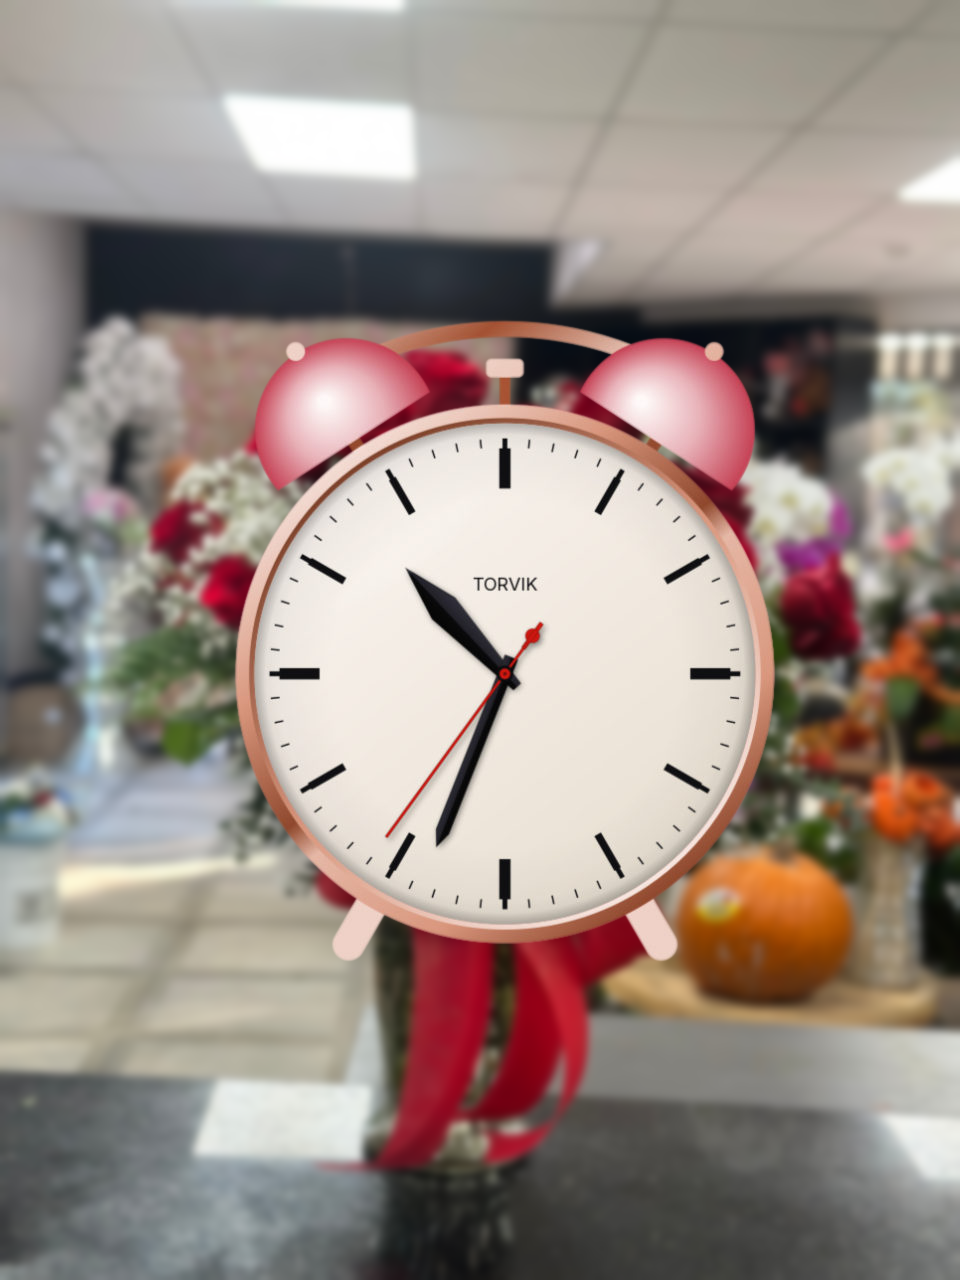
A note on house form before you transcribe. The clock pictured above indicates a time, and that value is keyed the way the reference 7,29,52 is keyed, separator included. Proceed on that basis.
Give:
10,33,36
